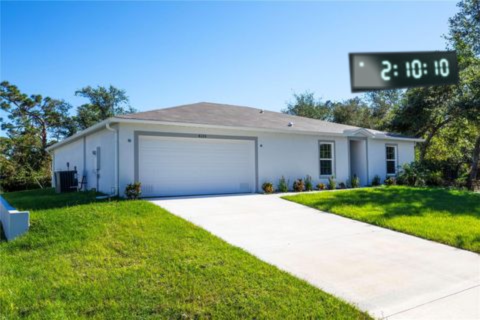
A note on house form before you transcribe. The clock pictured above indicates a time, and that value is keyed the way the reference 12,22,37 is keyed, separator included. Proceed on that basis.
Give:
2,10,10
